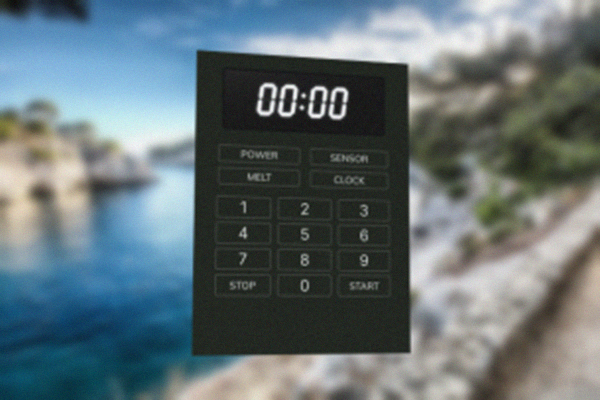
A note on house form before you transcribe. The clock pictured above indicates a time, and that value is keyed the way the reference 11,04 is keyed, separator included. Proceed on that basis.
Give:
0,00
